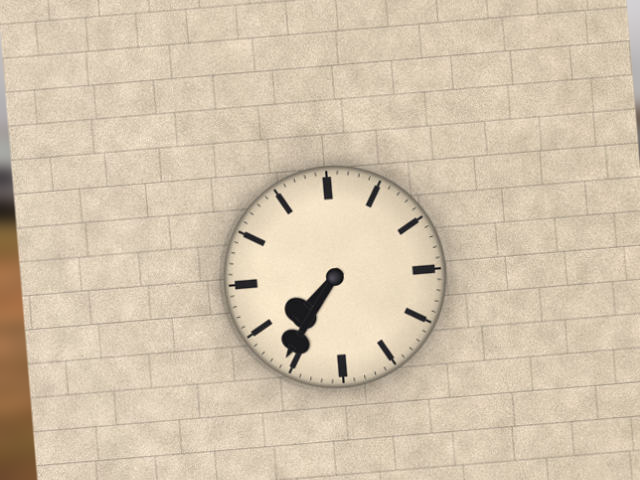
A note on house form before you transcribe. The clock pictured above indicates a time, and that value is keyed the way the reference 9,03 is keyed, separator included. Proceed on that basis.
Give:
7,36
